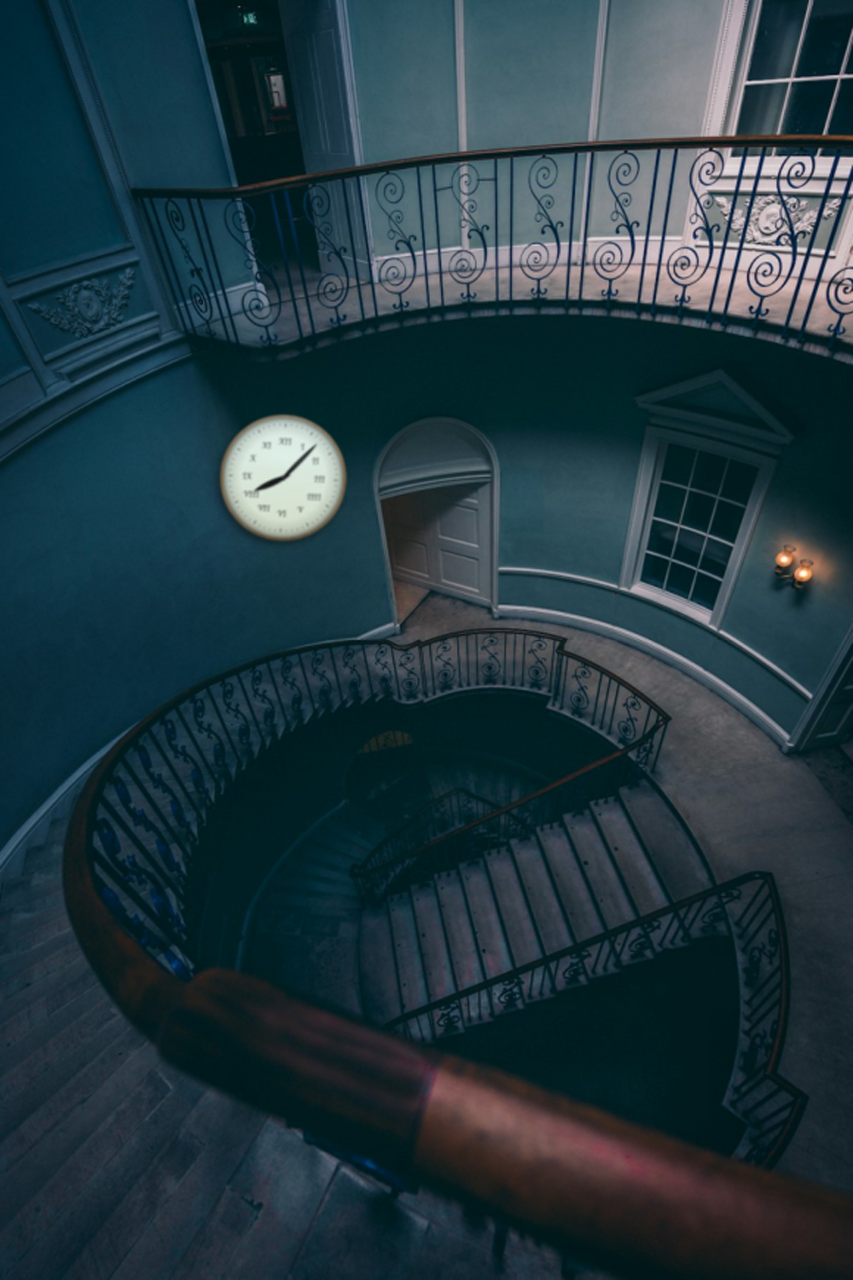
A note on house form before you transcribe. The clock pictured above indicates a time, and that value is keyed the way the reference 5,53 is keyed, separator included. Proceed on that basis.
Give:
8,07
